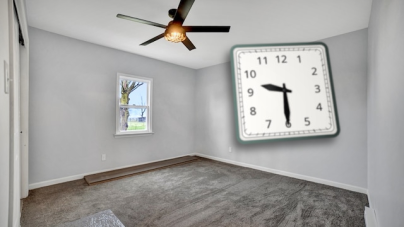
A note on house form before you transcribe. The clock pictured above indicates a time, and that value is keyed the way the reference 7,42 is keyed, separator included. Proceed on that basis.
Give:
9,30
